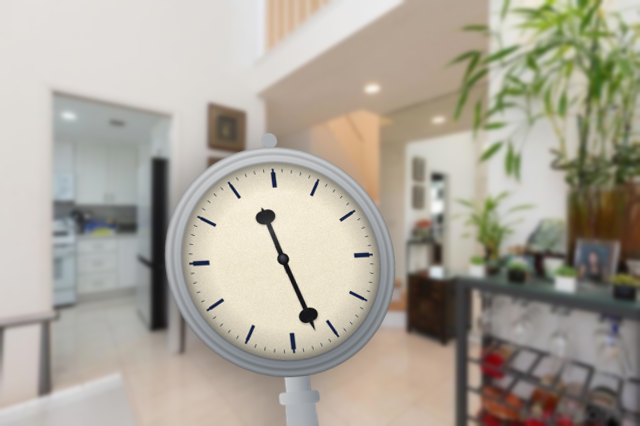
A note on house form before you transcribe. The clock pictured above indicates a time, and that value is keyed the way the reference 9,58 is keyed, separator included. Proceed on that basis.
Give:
11,27
